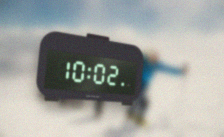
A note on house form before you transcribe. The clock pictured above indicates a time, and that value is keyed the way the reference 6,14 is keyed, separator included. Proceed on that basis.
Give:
10,02
